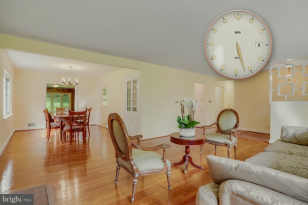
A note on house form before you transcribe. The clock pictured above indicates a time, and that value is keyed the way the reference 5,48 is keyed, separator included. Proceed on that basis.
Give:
5,27
